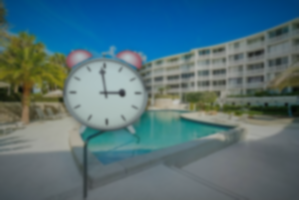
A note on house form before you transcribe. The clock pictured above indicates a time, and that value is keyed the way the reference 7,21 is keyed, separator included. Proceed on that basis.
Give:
2,59
